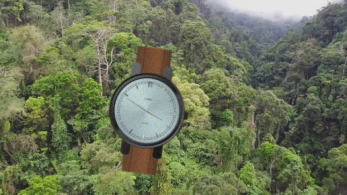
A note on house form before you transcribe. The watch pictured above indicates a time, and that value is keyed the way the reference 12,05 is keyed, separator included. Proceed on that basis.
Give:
3,49
